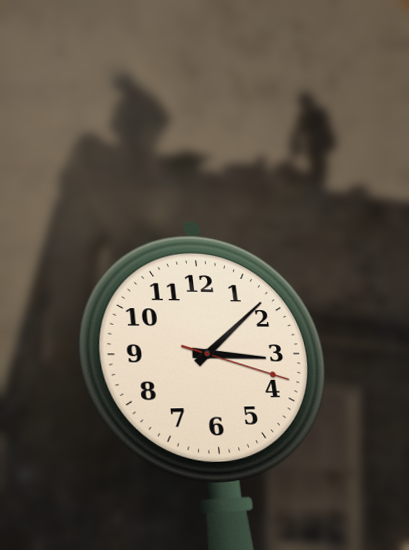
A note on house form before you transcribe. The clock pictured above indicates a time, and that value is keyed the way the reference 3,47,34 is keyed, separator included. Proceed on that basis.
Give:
3,08,18
